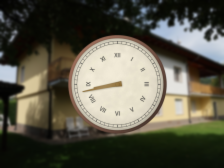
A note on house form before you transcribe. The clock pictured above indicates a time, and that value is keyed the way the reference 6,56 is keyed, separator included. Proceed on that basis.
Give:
8,43
